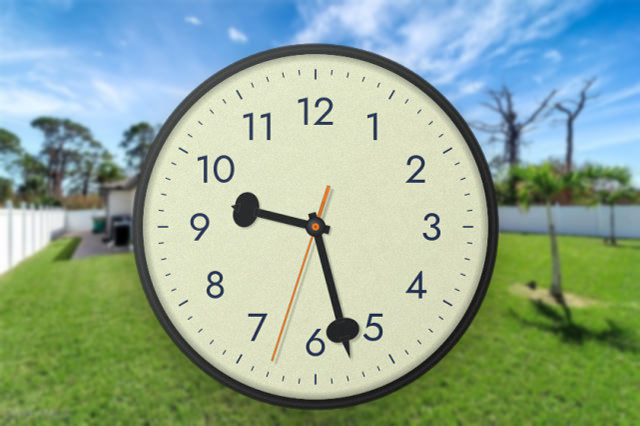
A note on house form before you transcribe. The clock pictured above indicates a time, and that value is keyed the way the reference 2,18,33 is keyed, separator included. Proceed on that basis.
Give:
9,27,33
